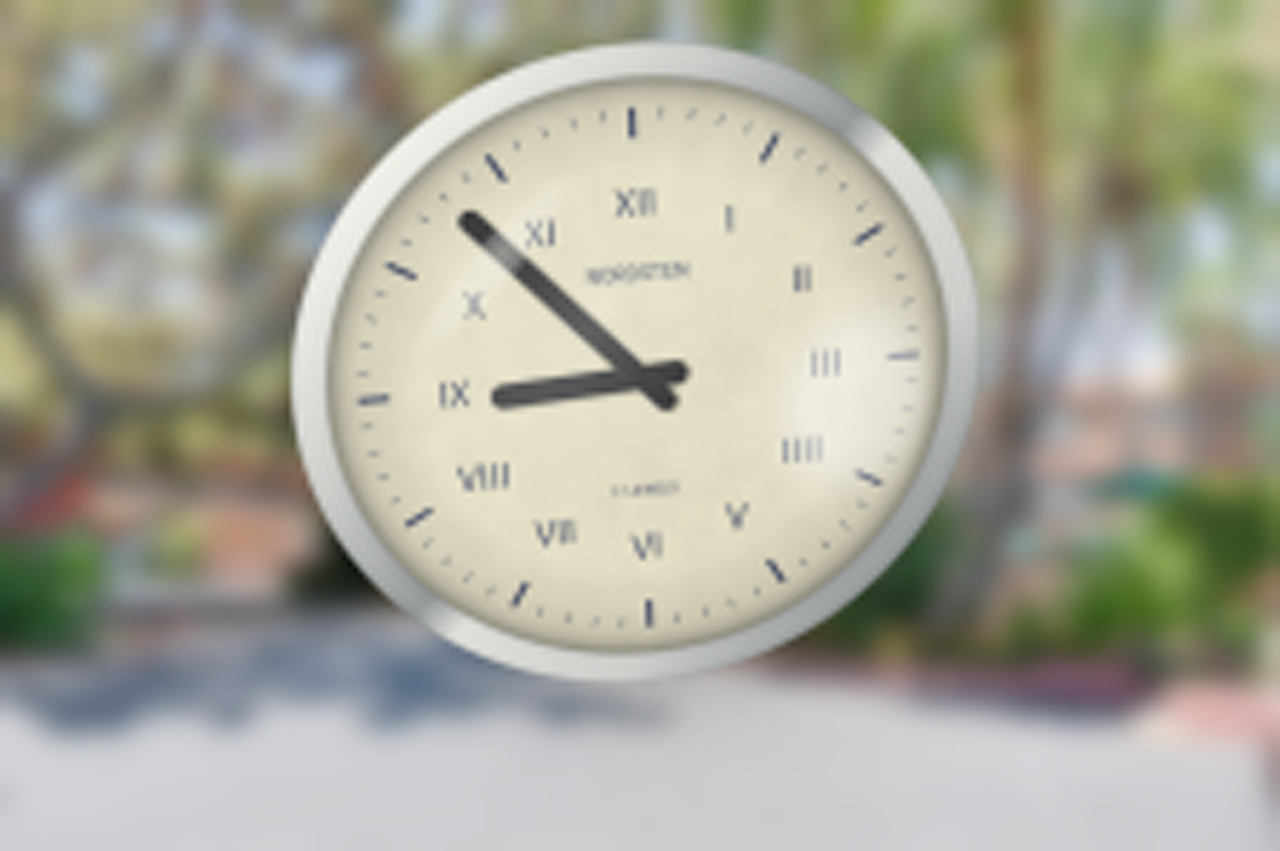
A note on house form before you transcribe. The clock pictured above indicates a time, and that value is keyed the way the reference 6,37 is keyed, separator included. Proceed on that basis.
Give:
8,53
